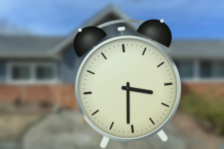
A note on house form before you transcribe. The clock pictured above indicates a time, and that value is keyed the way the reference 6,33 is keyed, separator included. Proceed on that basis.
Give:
3,31
